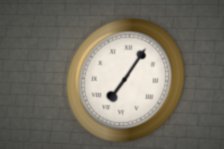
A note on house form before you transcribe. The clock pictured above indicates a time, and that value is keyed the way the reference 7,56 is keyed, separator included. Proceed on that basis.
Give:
7,05
